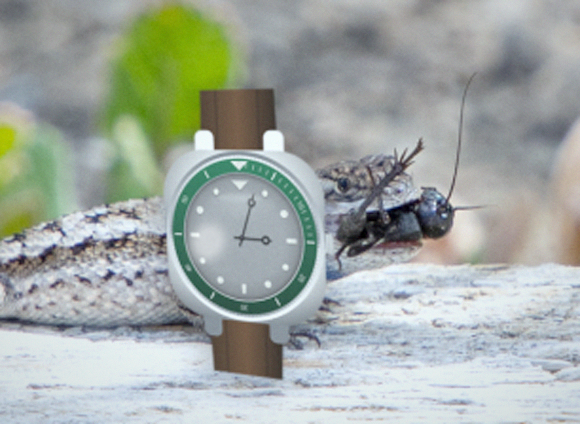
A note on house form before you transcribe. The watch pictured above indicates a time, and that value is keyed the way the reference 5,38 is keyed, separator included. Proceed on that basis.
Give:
3,03
